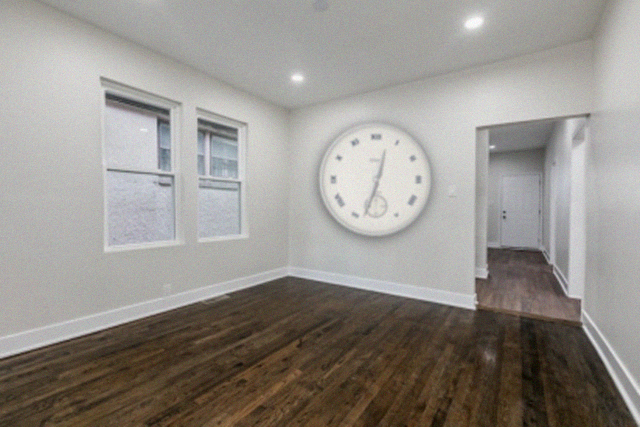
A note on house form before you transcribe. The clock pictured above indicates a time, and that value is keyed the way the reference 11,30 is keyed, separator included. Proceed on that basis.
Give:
12,33
